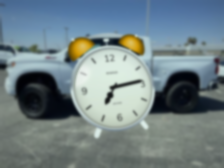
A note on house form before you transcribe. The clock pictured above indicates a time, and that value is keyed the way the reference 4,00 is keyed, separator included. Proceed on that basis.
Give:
7,14
